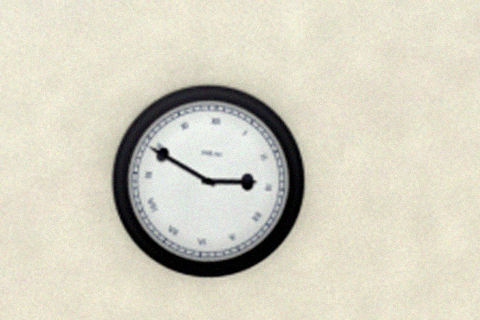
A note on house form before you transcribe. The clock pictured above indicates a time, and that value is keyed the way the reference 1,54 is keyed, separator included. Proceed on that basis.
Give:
2,49
